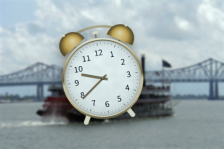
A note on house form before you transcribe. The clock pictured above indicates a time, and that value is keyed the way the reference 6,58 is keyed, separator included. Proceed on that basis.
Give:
9,39
